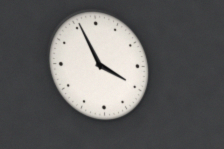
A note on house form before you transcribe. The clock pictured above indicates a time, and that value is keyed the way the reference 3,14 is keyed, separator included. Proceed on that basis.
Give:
3,56
